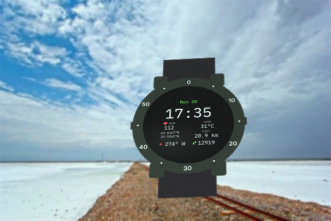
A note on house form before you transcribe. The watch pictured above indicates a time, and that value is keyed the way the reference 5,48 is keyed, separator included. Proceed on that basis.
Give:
17,35
